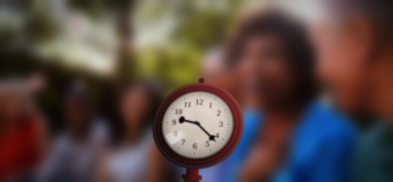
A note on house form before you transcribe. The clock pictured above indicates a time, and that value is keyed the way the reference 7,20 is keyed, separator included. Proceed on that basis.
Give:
9,22
